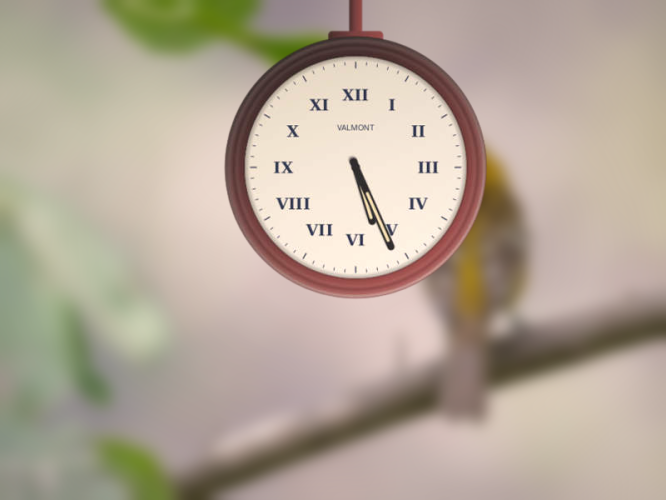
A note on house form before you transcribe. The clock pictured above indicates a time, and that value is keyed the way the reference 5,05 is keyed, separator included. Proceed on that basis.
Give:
5,26
